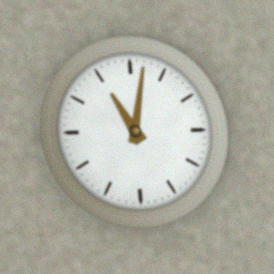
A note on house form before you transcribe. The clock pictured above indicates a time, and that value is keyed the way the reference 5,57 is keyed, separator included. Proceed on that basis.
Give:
11,02
